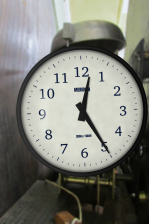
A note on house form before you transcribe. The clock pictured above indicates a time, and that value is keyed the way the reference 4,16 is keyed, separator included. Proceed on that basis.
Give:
12,25
